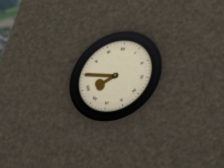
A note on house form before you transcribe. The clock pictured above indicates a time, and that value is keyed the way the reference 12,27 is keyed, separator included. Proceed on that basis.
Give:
7,45
